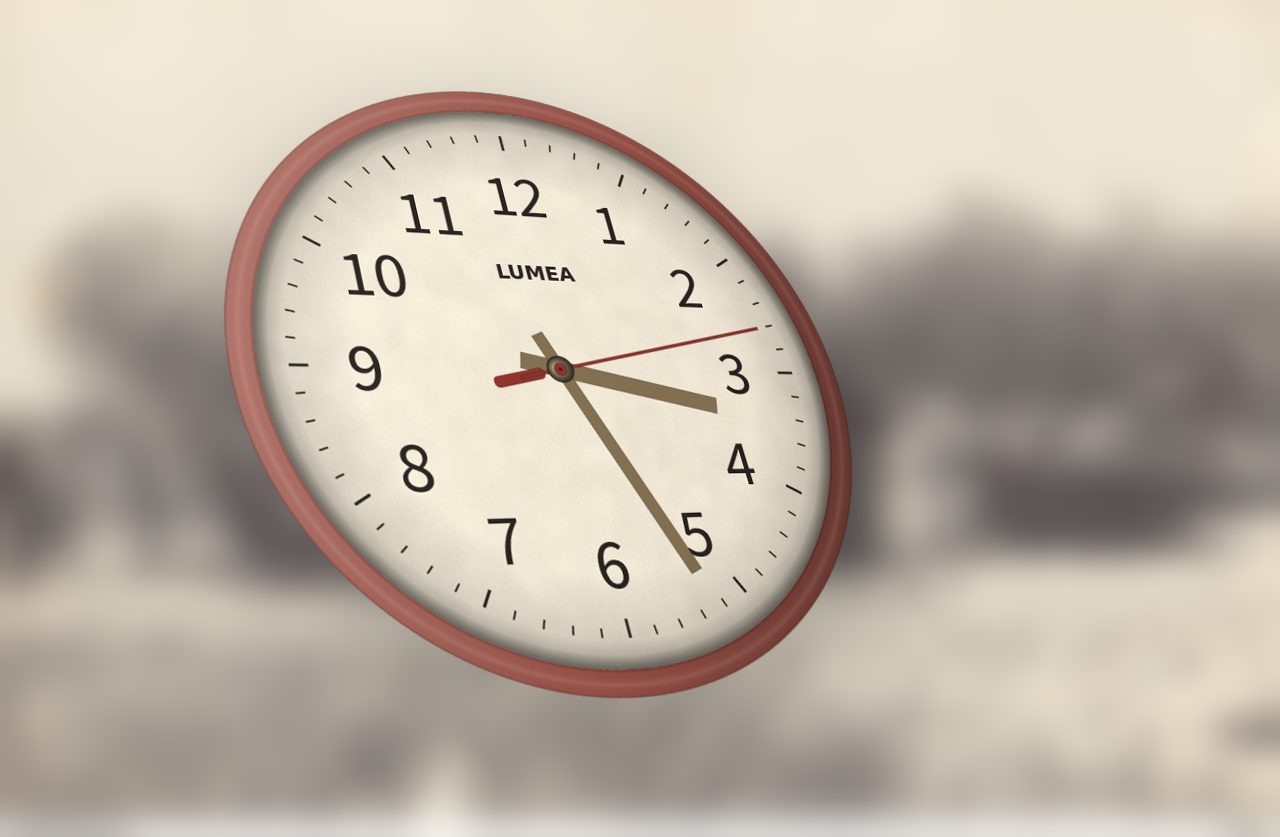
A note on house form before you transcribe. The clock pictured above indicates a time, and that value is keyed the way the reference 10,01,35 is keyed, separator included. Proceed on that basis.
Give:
3,26,13
